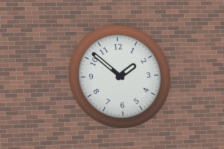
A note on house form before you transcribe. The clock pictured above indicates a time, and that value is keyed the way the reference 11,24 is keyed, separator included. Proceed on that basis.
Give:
1,52
